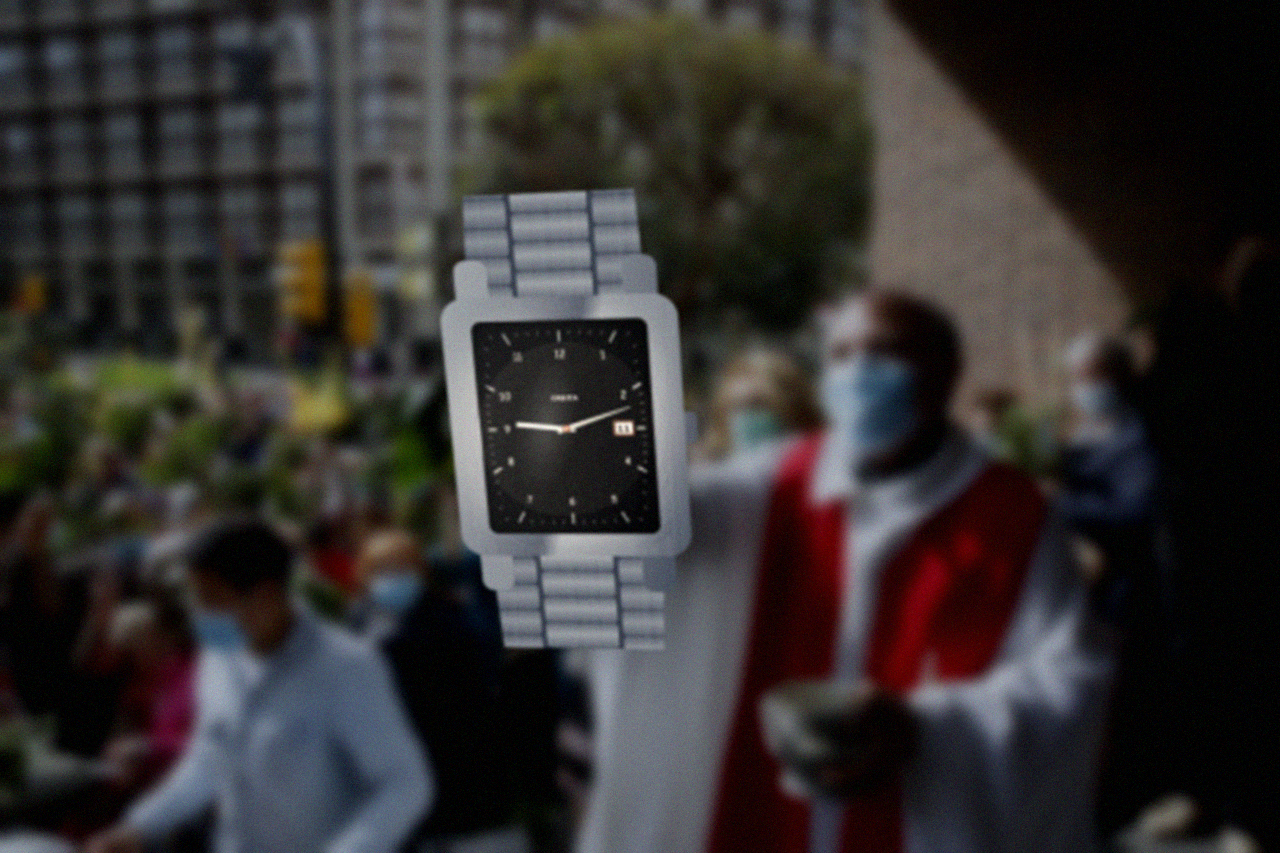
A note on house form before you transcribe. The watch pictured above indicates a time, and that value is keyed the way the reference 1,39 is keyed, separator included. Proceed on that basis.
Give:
9,12
